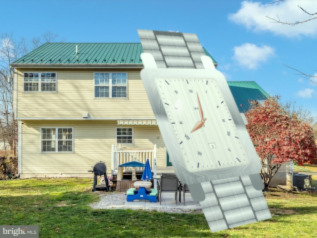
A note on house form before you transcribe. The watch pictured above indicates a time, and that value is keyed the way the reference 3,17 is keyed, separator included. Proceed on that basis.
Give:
8,02
